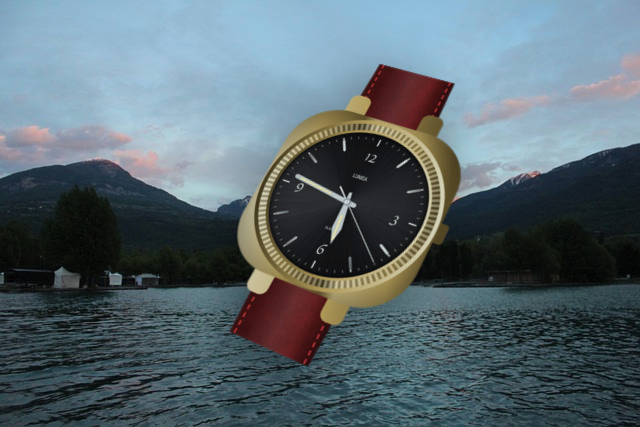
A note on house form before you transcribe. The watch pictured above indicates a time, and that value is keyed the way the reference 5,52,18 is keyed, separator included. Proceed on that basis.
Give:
5,46,22
